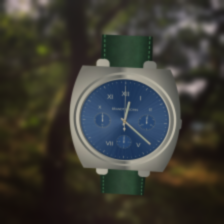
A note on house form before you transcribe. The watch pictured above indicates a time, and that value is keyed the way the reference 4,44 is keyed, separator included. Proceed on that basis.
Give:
12,22
